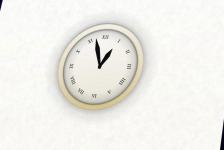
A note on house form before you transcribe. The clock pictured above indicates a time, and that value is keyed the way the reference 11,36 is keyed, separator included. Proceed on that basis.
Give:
12,57
